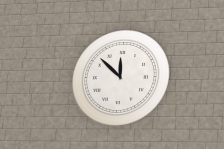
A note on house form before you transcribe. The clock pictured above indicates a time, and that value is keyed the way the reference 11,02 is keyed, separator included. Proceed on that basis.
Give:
11,52
